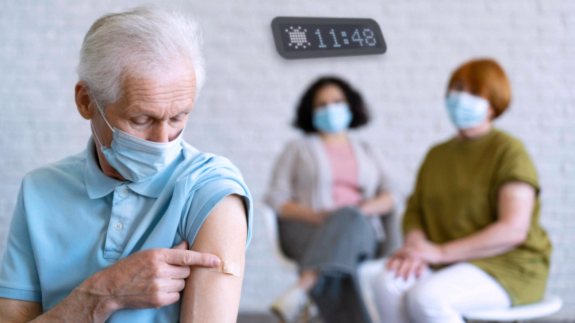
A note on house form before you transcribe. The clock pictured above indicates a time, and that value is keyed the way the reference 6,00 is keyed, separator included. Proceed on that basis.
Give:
11,48
